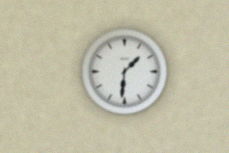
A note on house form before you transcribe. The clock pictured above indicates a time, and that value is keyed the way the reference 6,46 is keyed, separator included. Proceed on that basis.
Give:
1,31
